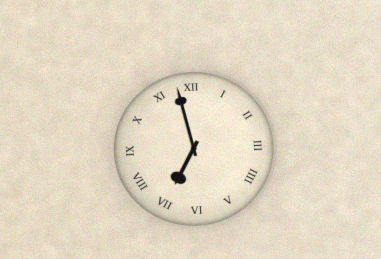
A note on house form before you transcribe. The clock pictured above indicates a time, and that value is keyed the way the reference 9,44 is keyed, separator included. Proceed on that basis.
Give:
6,58
